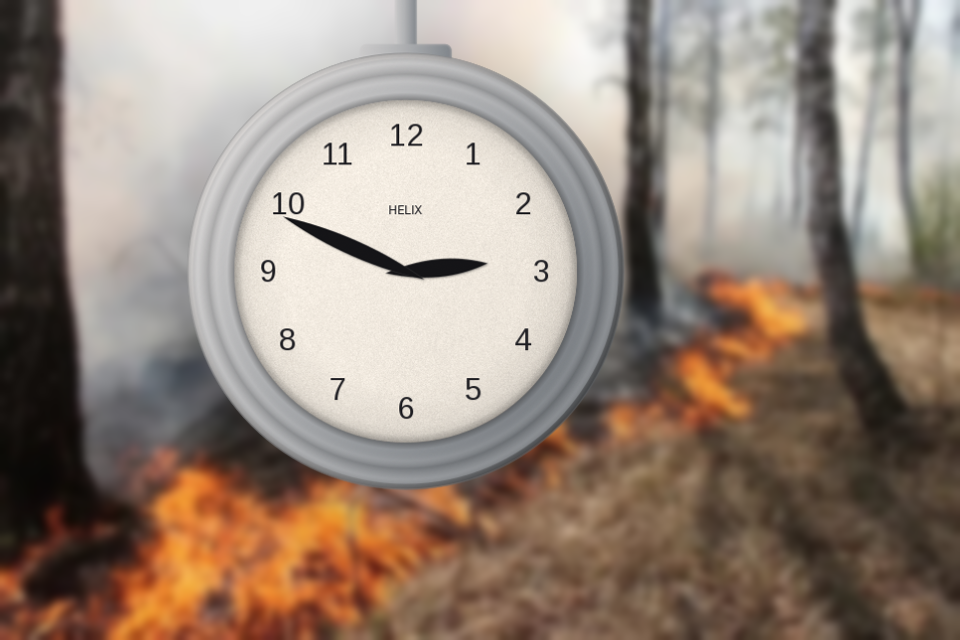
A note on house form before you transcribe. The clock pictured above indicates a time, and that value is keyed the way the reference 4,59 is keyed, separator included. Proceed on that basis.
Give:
2,49
